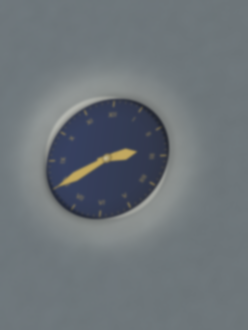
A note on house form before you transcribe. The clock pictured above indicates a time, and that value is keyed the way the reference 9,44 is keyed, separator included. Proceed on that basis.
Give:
2,40
